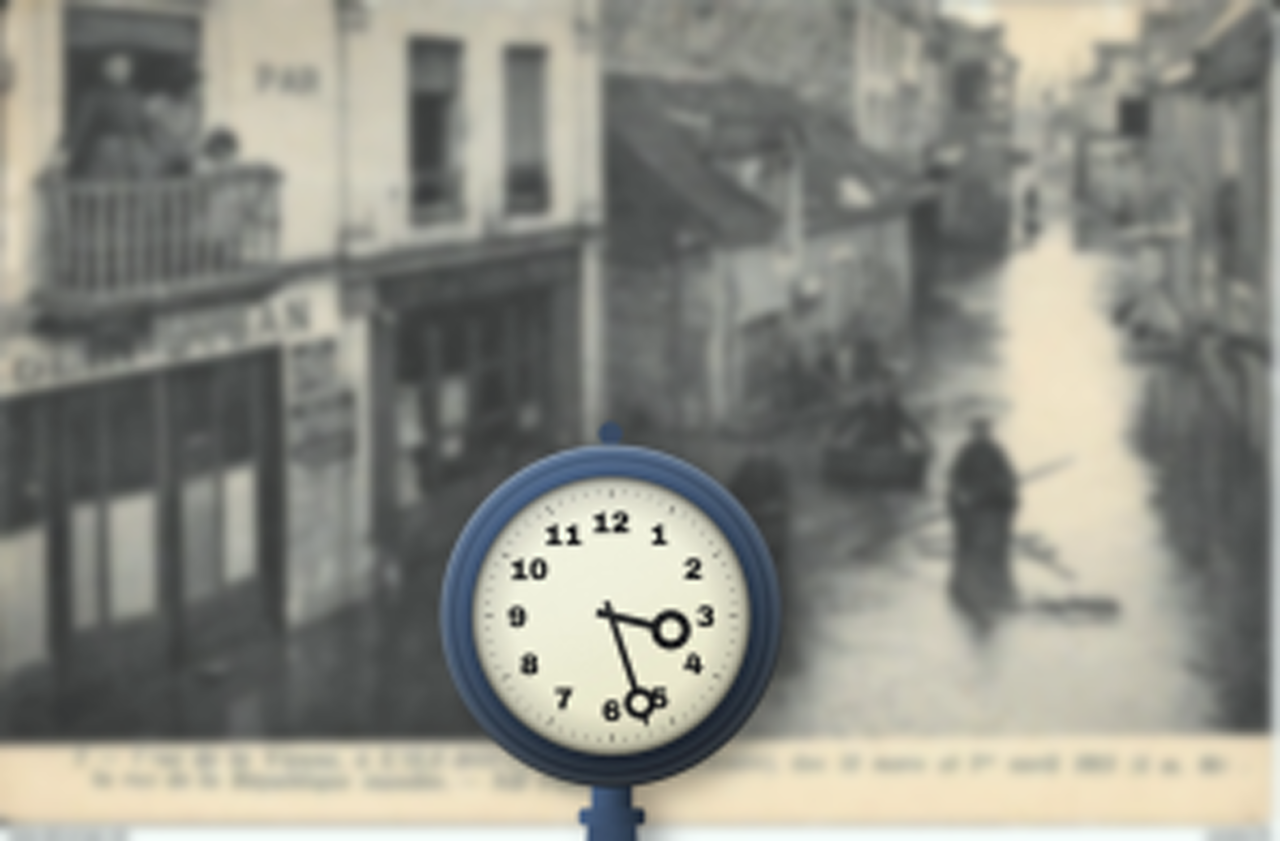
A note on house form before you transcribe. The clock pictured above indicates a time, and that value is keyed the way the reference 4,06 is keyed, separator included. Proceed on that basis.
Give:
3,27
